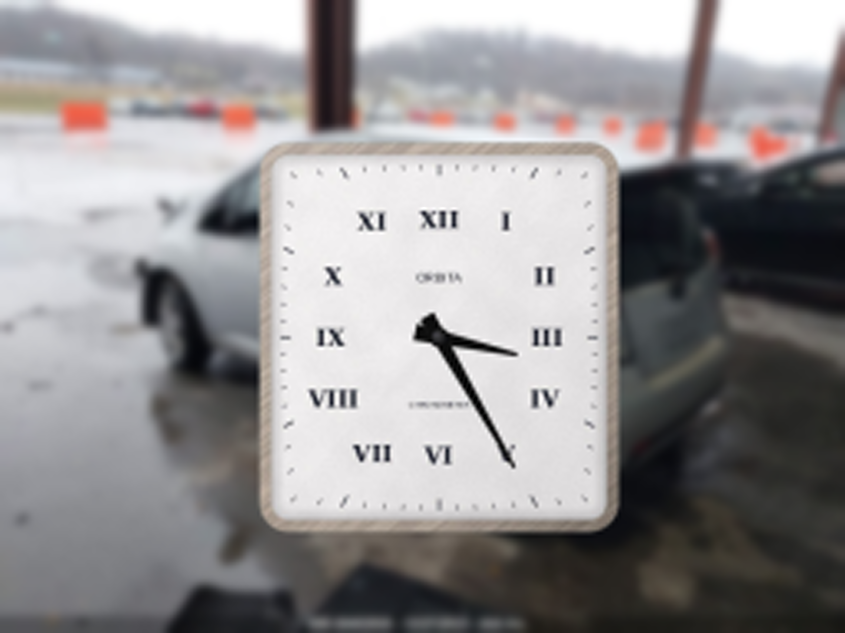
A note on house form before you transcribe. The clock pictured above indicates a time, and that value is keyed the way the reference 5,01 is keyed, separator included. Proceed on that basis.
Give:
3,25
